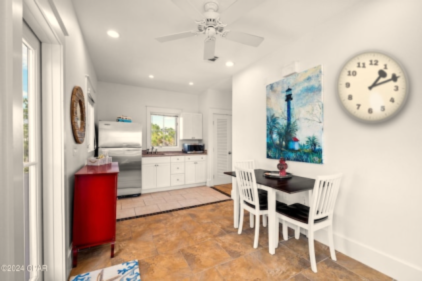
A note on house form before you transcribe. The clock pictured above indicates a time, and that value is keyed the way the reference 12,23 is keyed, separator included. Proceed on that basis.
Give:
1,11
